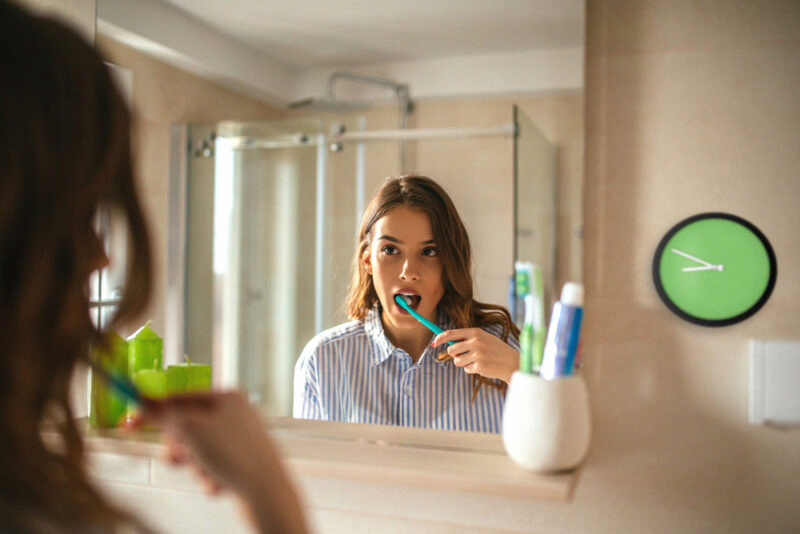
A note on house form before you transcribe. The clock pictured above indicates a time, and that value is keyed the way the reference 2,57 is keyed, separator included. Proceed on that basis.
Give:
8,49
